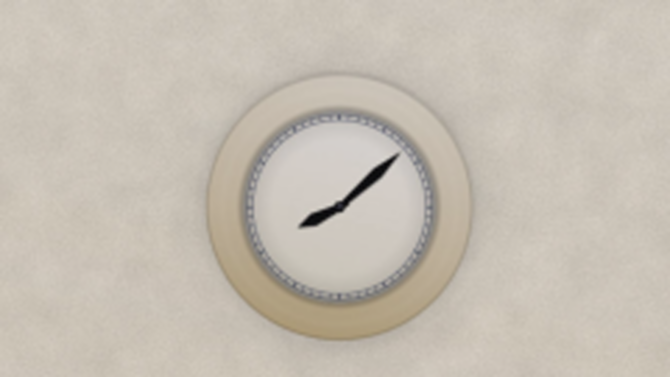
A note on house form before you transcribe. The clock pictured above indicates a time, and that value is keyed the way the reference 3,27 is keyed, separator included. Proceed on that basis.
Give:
8,08
